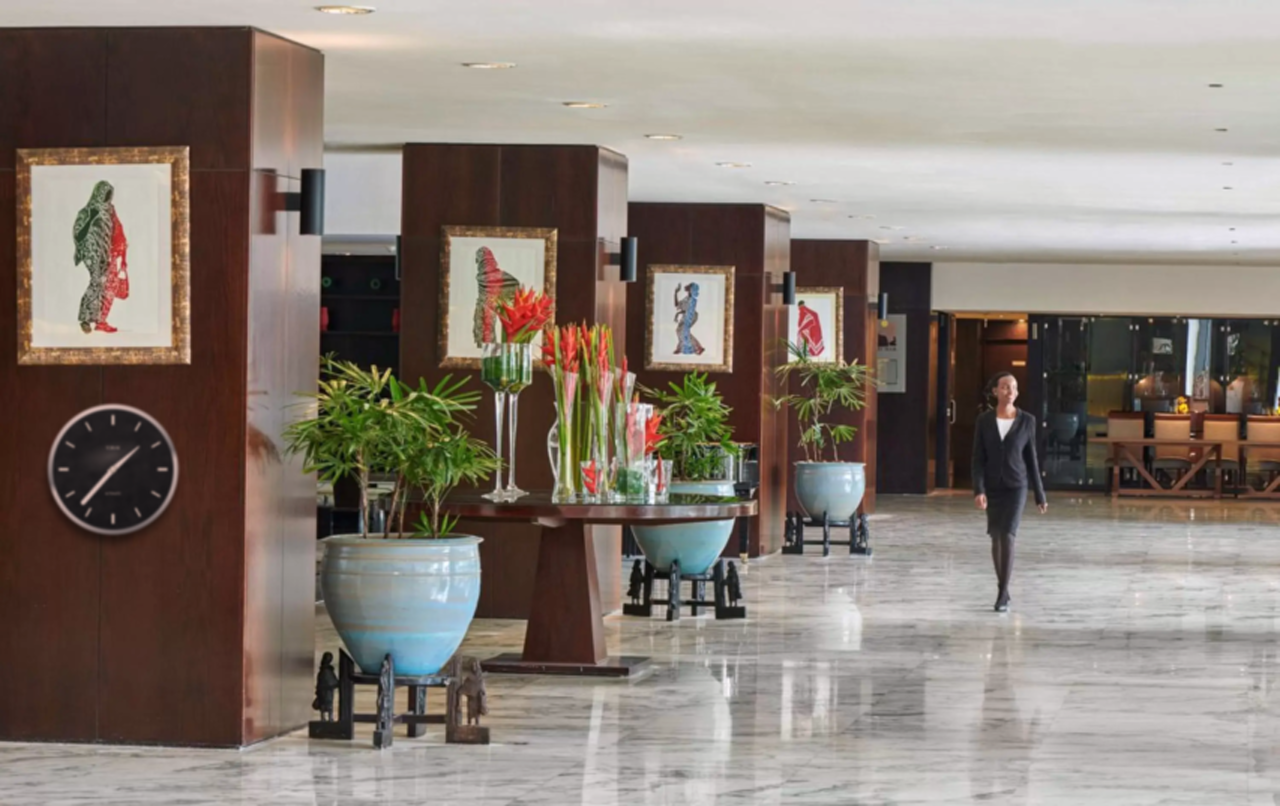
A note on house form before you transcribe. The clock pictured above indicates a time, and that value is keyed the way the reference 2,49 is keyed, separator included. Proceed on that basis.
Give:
1,37
